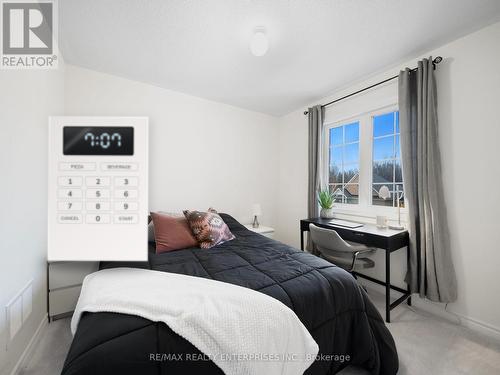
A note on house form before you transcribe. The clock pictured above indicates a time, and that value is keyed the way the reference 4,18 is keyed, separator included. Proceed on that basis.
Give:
7,07
